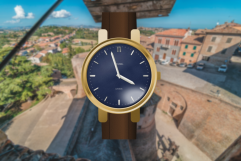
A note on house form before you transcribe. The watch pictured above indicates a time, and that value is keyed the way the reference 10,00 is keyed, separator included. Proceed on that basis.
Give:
3,57
